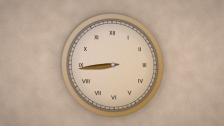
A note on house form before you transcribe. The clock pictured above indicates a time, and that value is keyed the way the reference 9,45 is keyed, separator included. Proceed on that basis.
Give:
8,44
